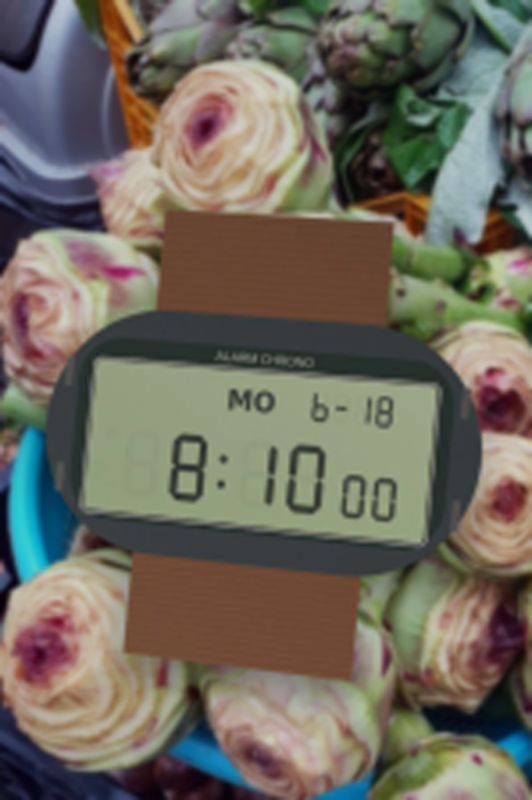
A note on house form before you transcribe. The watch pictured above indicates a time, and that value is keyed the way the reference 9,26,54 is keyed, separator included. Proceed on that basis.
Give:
8,10,00
